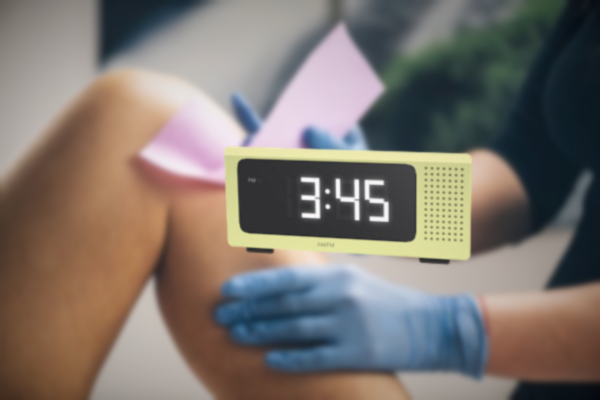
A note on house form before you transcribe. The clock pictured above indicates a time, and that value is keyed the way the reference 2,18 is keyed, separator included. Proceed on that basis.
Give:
3,45
